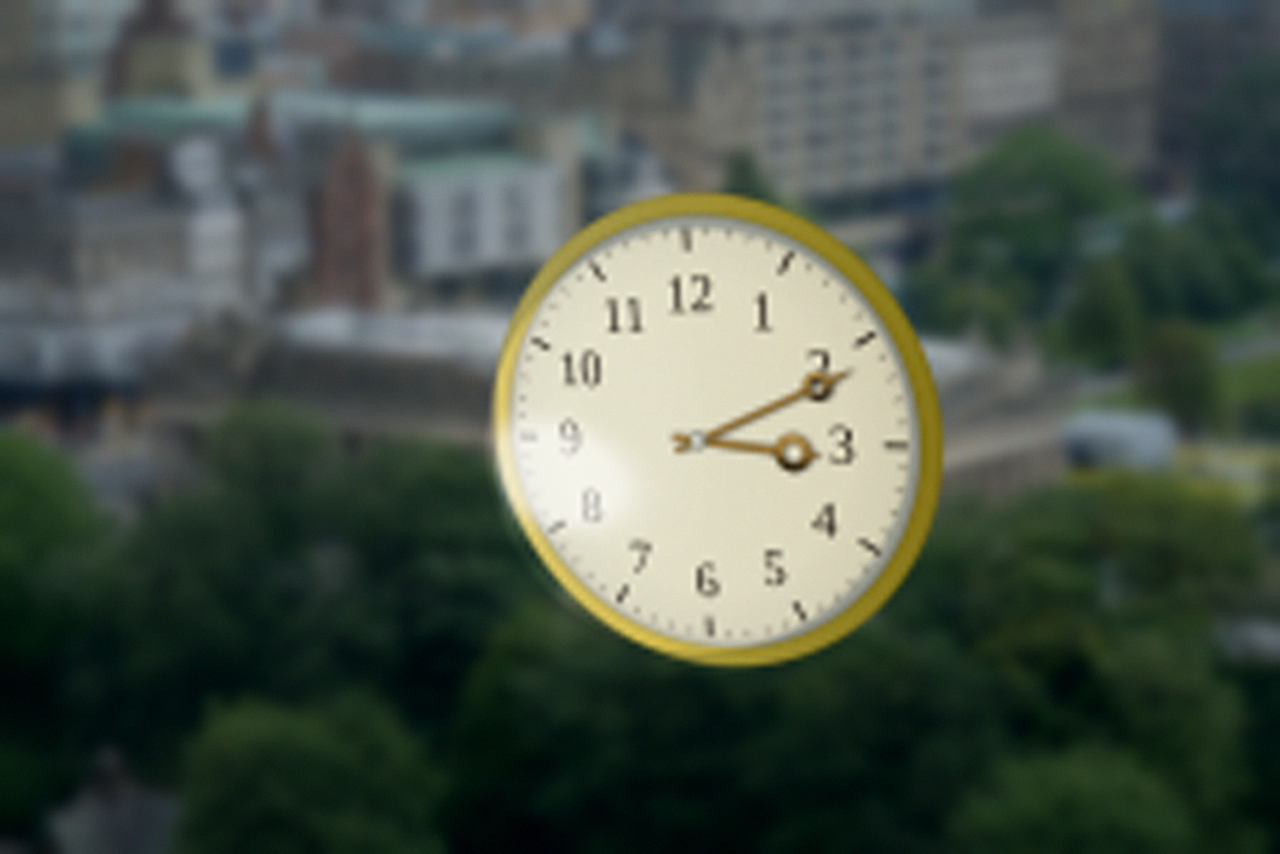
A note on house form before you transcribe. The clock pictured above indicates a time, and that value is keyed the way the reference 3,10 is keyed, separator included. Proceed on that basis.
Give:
3,11
